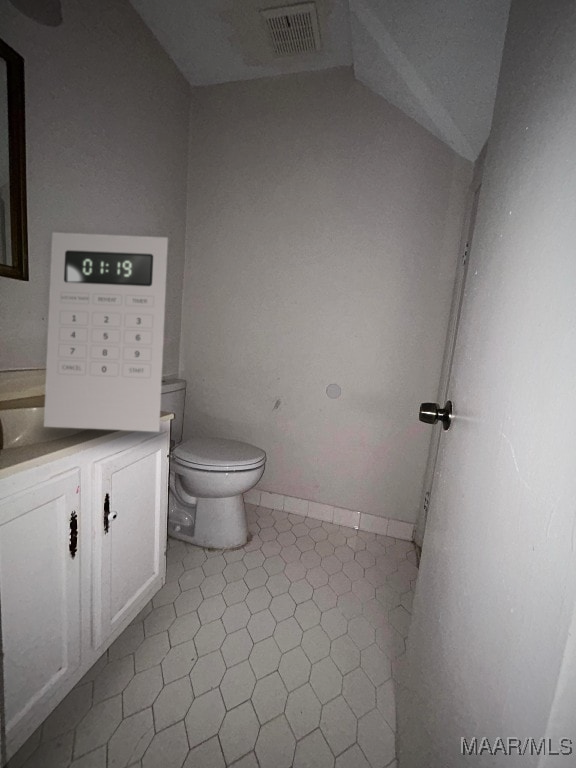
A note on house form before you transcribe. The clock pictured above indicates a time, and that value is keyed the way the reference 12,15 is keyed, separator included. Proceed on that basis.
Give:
1,19
